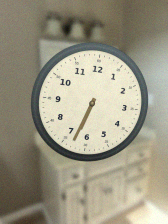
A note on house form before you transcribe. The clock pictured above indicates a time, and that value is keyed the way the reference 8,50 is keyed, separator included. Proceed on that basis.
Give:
6,33
